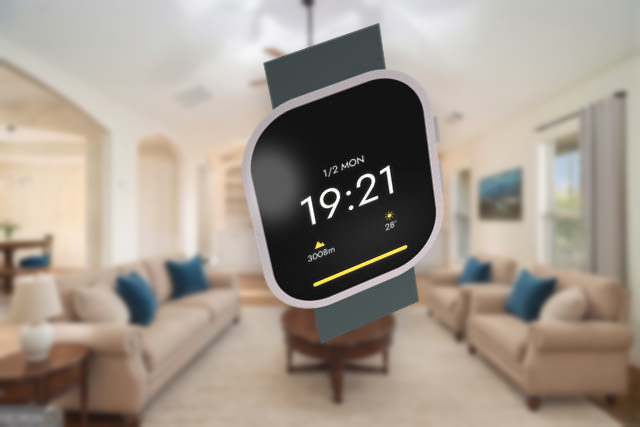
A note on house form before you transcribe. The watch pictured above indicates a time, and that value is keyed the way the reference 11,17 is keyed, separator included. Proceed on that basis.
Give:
19,21
